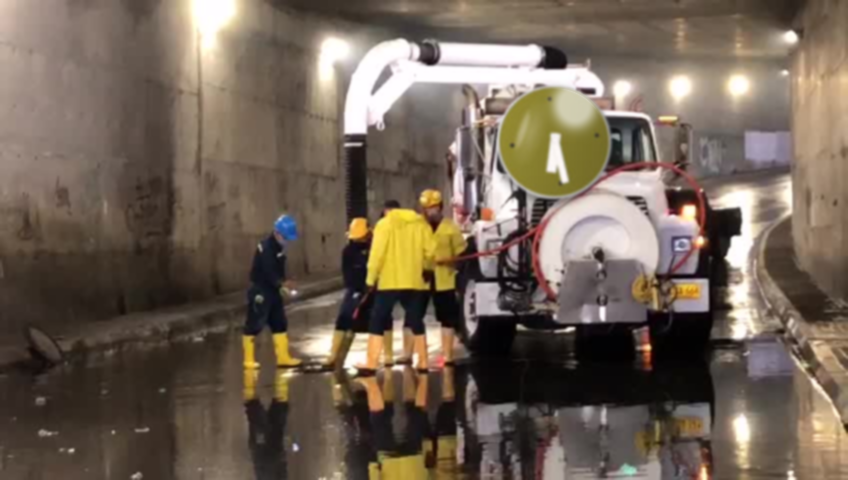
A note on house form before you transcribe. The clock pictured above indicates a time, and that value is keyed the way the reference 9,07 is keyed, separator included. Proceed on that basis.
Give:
6,29
